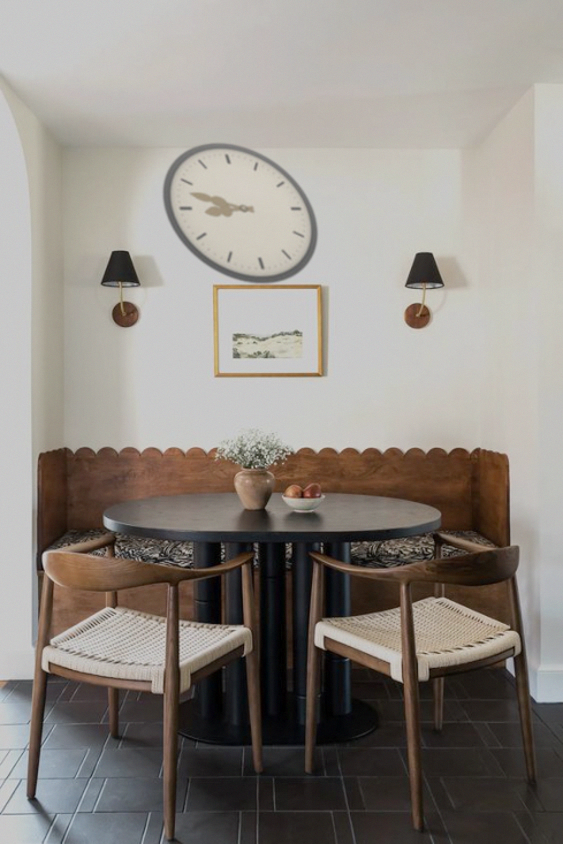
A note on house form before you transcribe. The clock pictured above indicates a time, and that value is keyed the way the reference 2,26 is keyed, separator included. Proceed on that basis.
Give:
8,48
